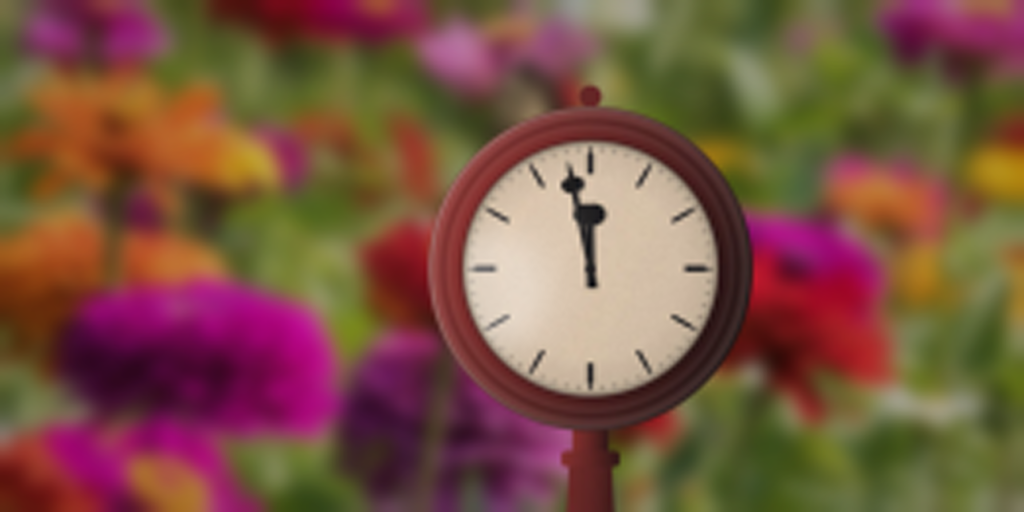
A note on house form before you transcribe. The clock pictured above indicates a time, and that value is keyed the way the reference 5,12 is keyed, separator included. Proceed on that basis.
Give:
11,58
